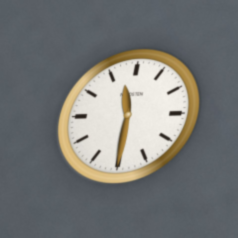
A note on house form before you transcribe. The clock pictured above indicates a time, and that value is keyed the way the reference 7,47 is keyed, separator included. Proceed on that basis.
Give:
11,30
